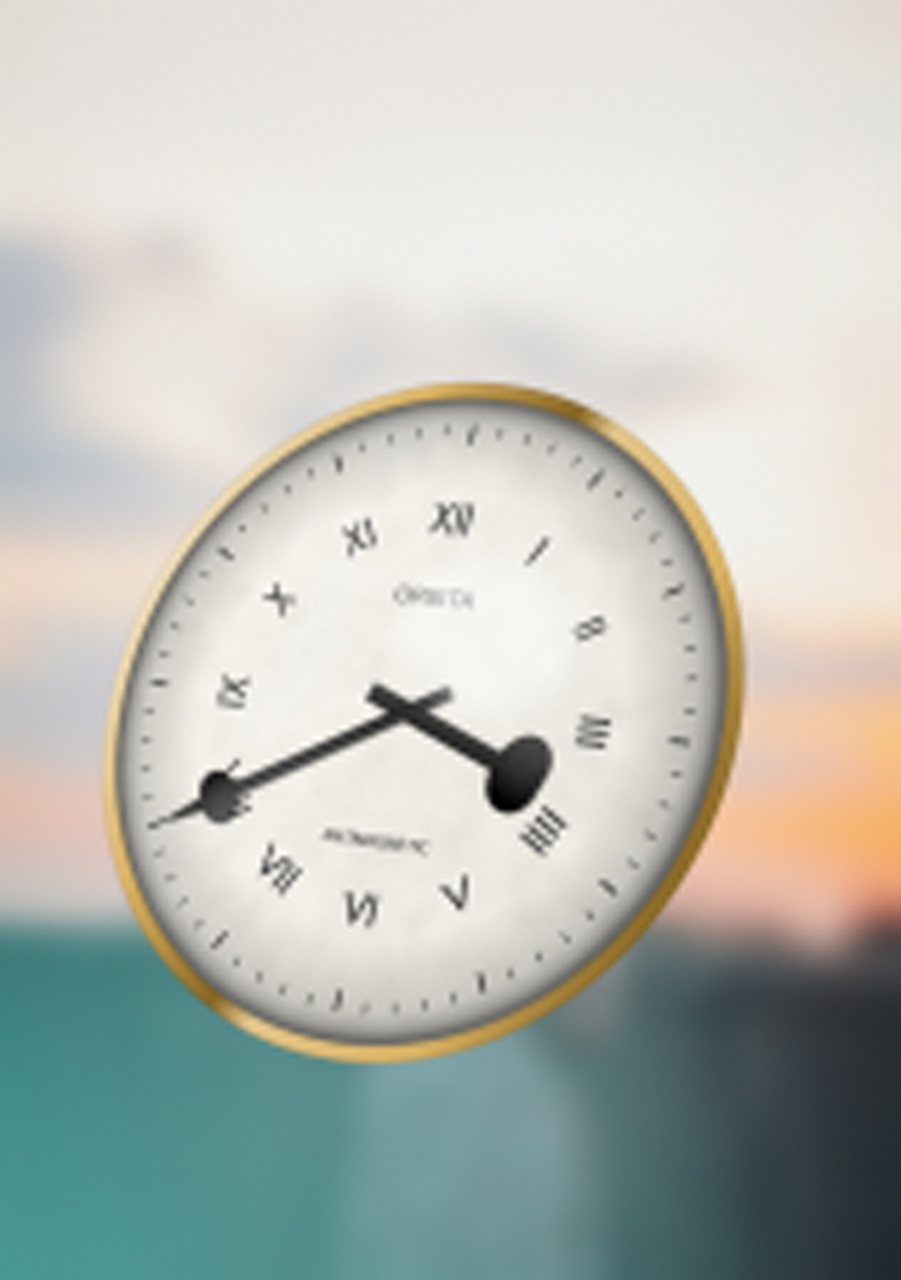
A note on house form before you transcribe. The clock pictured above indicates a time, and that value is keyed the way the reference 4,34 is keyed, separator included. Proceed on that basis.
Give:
3,40
